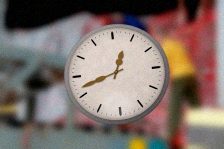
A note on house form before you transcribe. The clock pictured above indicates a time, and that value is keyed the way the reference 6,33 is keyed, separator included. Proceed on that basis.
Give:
12,42
